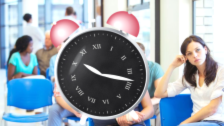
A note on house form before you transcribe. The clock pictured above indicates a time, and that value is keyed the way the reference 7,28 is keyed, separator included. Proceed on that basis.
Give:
10,18
